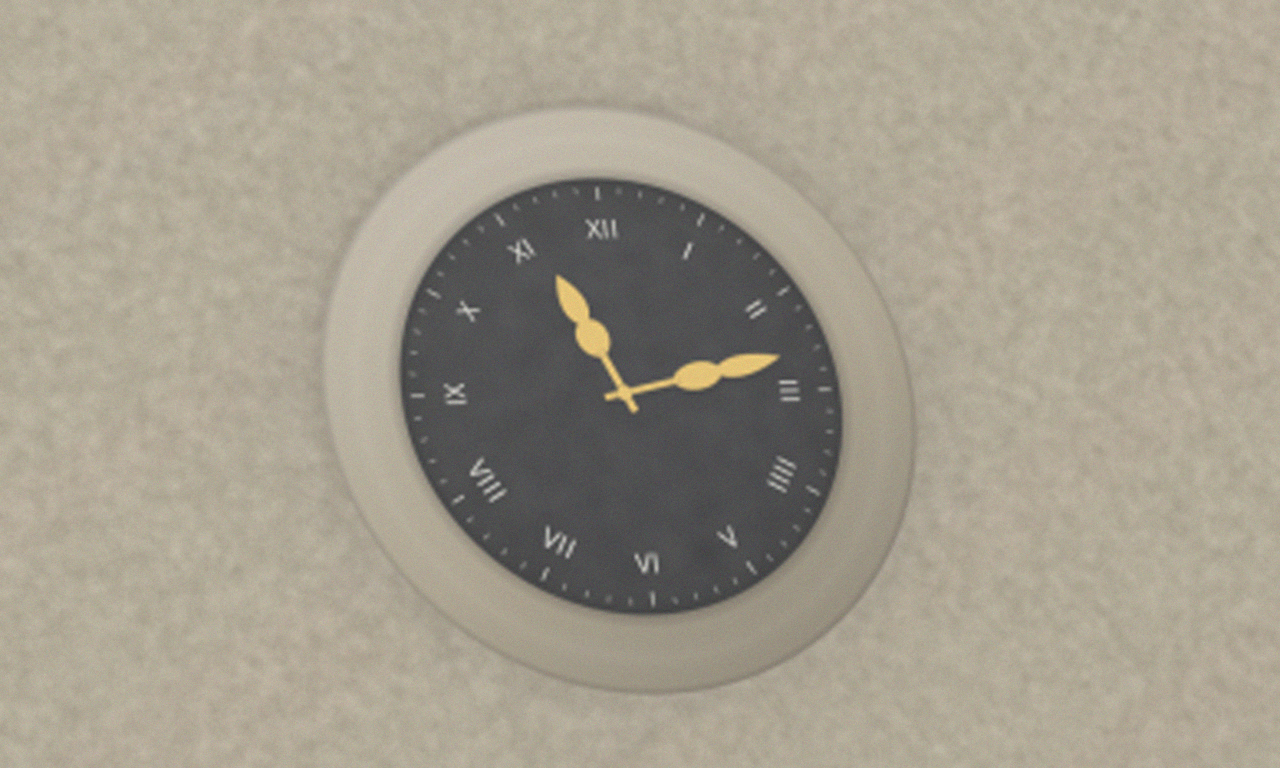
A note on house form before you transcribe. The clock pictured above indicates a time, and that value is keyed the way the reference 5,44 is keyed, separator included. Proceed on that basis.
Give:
11,13
